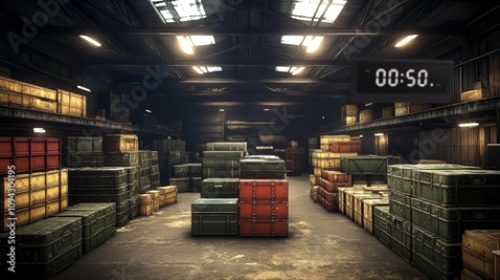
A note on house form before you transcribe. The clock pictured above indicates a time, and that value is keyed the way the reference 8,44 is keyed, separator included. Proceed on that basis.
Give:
0,50
